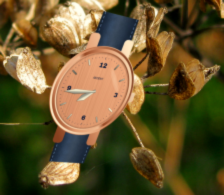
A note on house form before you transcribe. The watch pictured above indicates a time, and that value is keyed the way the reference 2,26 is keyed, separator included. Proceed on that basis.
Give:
7,44
